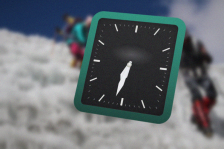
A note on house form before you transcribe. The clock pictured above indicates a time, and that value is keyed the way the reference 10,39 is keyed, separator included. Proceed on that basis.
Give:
6,32
